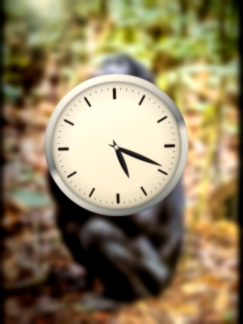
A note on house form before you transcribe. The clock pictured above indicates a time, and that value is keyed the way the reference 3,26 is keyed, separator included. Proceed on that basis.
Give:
5,19
